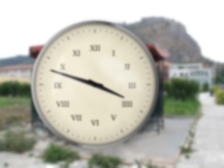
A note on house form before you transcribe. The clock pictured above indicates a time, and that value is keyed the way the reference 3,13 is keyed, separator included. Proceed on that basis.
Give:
3,48
